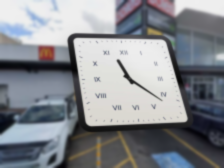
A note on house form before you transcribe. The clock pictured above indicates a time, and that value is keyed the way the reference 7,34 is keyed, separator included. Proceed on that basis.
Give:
11,22
